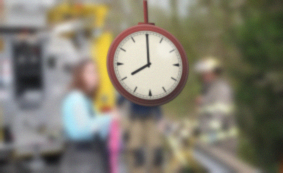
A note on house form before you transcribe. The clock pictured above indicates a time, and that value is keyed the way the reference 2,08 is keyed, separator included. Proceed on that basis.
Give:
8,00
